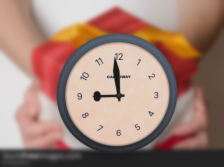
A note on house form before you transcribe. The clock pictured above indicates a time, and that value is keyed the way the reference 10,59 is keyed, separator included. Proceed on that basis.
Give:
8,59
